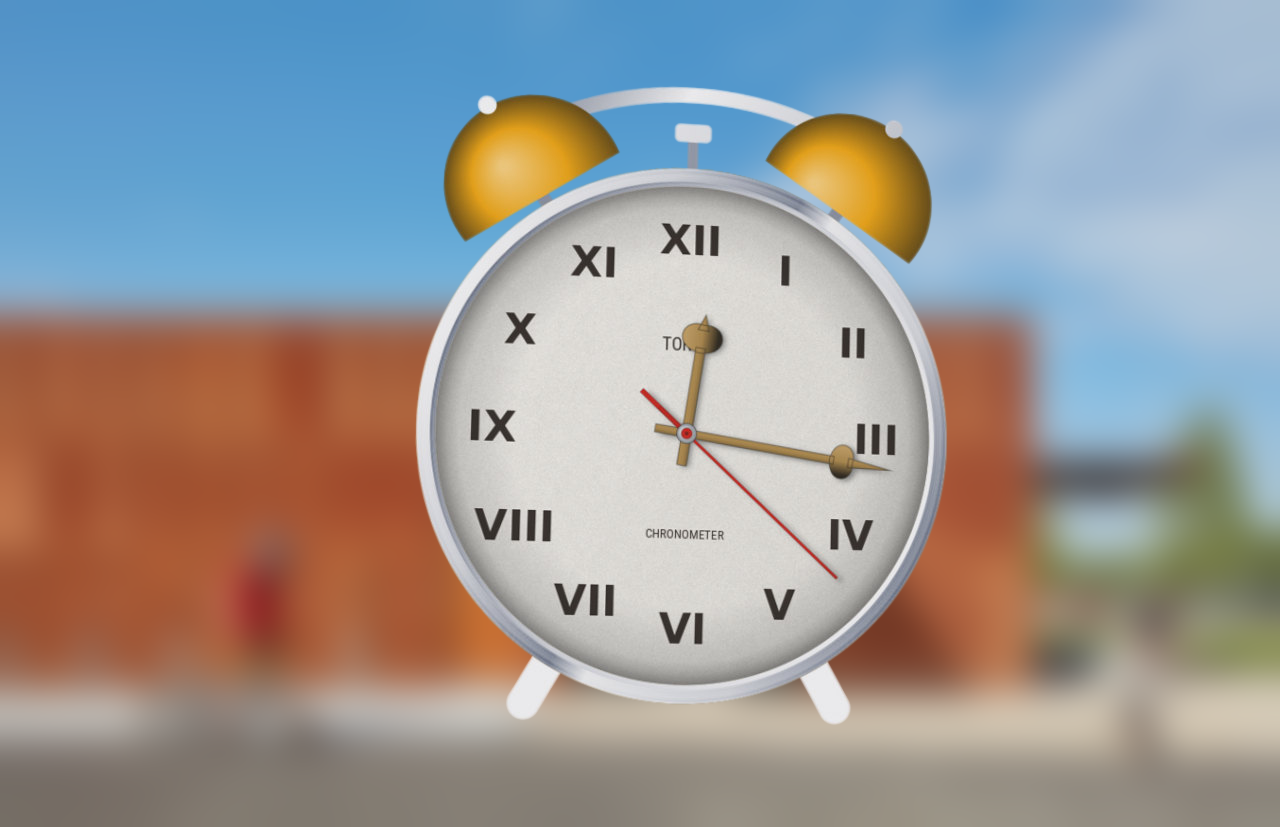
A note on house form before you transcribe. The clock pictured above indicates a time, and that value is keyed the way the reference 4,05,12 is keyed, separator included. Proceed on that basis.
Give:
12,16,22
